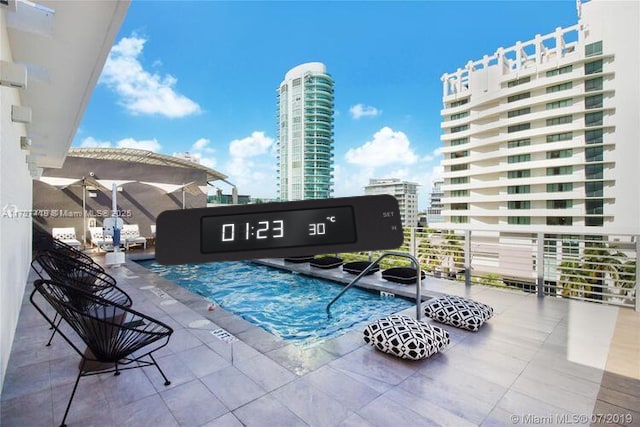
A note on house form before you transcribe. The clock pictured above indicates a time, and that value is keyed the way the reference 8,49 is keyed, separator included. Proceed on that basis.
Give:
1,23
